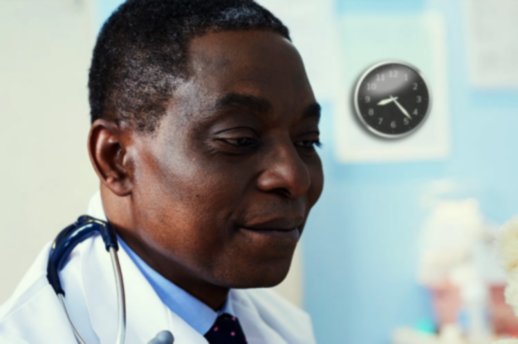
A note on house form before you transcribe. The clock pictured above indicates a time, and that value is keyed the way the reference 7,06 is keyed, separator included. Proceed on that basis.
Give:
8,23
